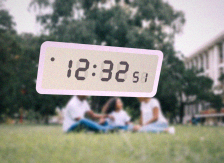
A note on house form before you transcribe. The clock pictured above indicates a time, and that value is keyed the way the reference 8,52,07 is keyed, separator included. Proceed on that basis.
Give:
12,32,51
